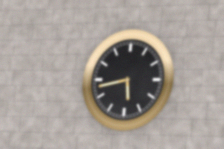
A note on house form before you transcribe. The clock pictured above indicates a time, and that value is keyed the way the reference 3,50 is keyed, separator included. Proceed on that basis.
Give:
5,43
